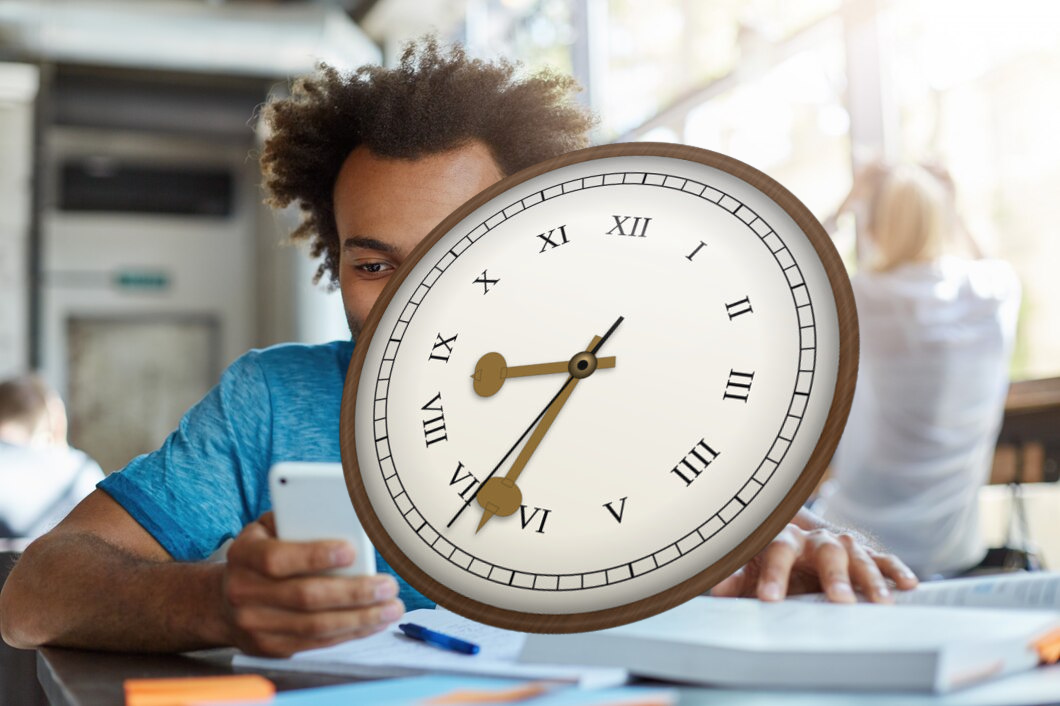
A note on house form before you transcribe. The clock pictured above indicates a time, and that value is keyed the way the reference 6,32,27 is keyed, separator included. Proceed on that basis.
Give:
8,32,34
